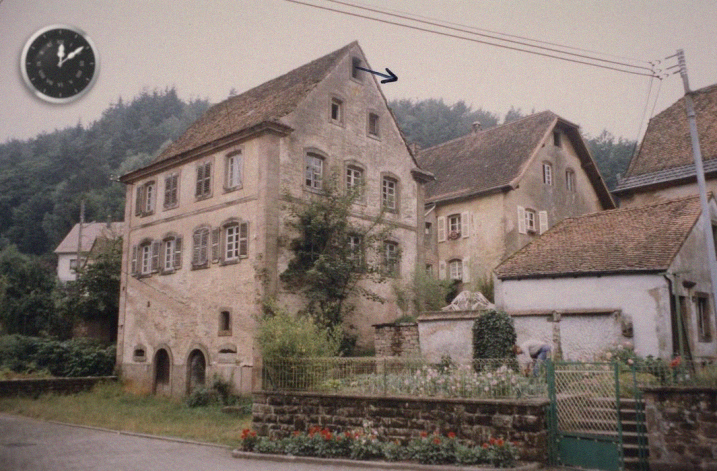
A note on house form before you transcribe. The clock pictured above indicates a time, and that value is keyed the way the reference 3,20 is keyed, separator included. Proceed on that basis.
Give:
12,09
